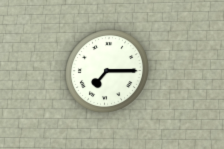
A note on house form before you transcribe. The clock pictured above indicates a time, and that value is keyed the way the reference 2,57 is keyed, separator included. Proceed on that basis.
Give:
7,15
